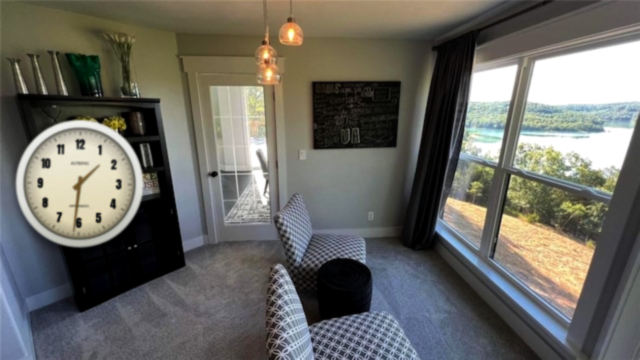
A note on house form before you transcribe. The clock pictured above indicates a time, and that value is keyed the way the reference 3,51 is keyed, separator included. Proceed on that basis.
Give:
1,31
